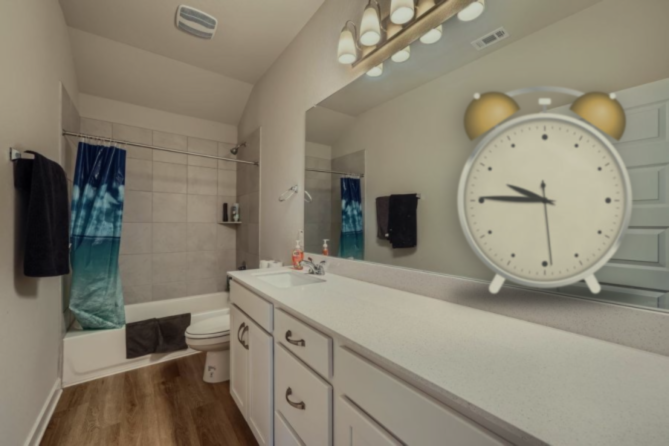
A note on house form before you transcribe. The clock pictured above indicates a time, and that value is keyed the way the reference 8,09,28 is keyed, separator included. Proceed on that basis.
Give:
9,45,29
